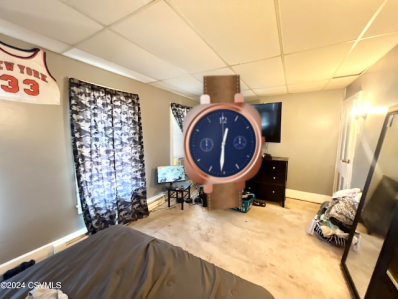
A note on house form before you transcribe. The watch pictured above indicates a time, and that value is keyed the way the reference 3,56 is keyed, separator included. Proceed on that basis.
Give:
12,31
